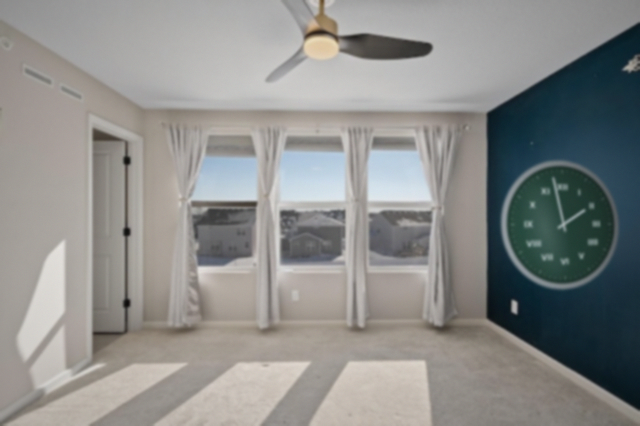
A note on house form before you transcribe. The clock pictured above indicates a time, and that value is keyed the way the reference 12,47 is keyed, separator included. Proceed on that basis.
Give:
1,58
